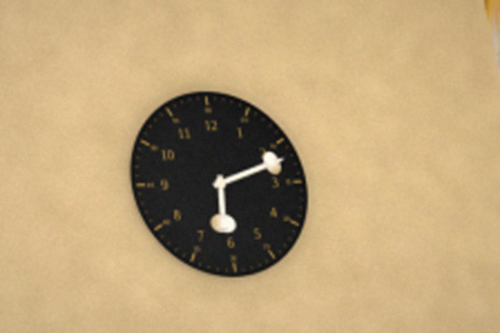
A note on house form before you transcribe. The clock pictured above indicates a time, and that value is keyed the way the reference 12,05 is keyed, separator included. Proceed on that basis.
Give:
6,12
